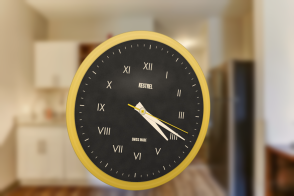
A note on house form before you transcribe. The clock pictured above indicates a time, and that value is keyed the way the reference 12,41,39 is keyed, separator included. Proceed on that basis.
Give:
4,19,18
